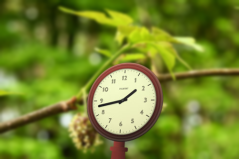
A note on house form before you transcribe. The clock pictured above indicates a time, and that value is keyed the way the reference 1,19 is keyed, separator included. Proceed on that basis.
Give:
1,43
